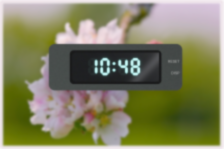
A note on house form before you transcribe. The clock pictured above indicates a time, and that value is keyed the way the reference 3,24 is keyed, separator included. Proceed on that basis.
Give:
10,48
